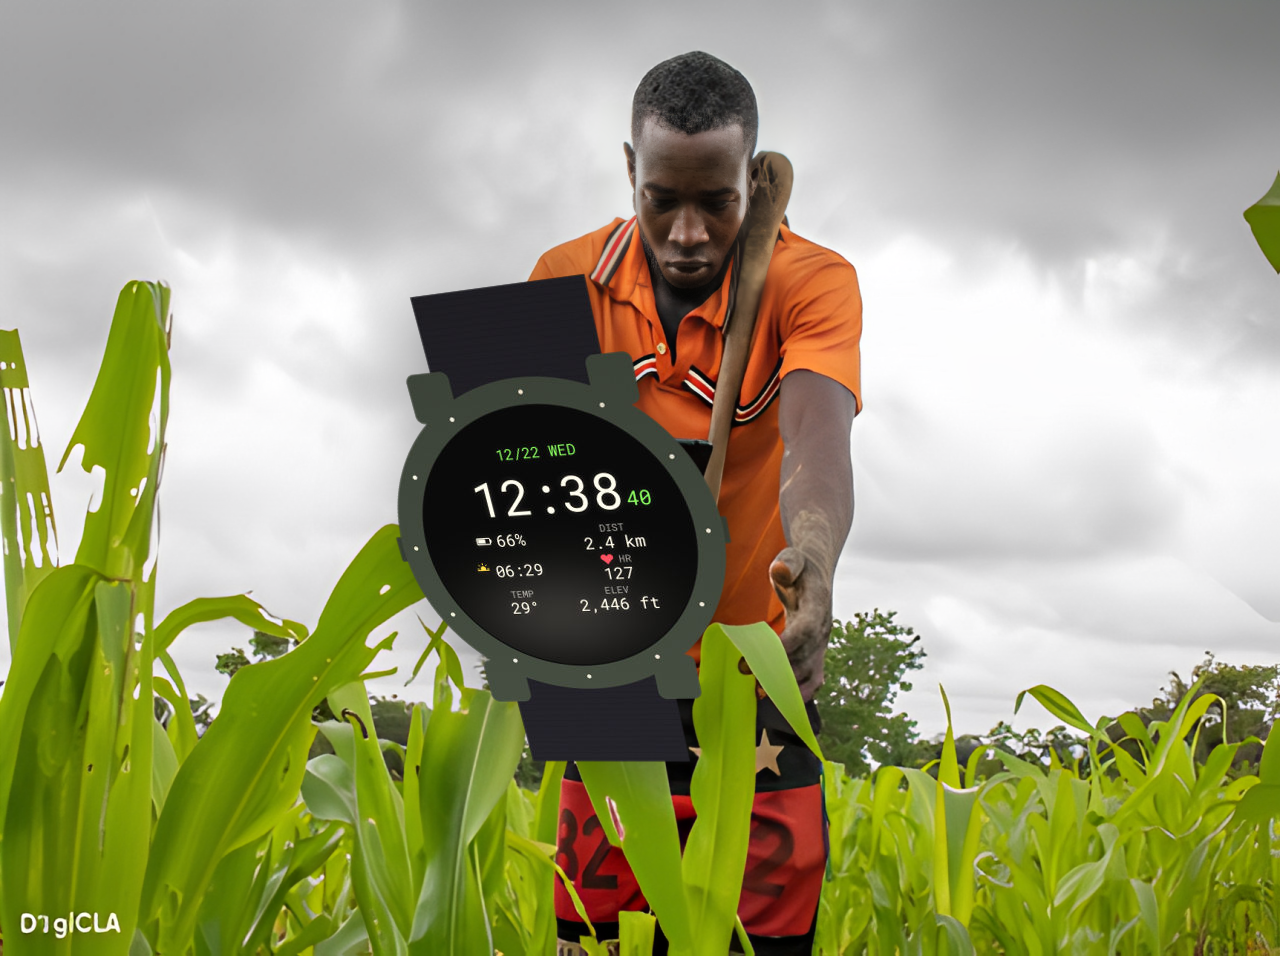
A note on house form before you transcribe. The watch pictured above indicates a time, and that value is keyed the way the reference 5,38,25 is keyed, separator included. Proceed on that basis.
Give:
12,38,40
